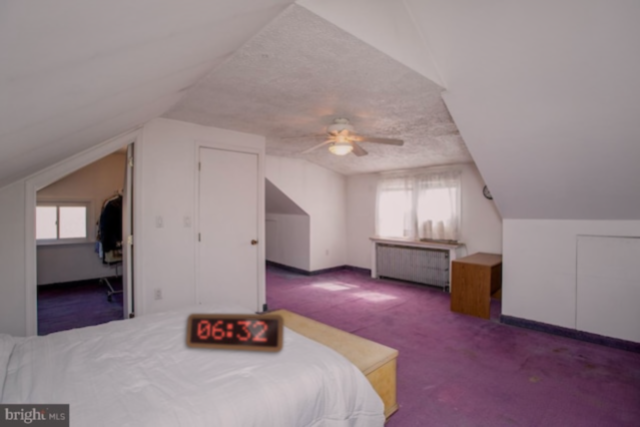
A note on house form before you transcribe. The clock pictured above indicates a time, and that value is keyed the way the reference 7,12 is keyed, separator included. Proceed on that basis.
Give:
6,32
